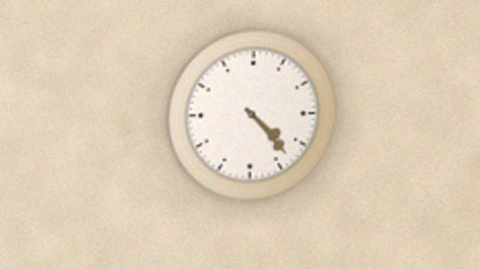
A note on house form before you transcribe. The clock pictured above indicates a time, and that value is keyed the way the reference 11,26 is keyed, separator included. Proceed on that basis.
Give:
4,23
